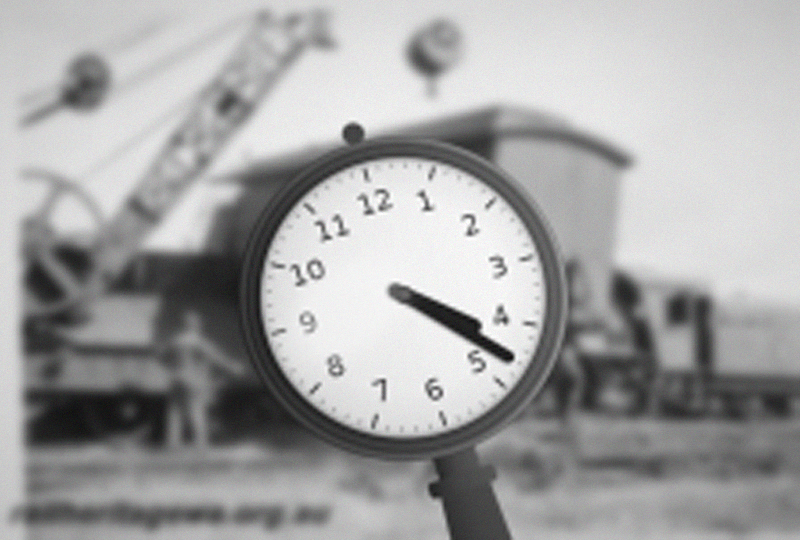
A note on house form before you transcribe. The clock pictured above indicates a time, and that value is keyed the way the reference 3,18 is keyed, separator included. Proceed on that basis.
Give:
4,23
